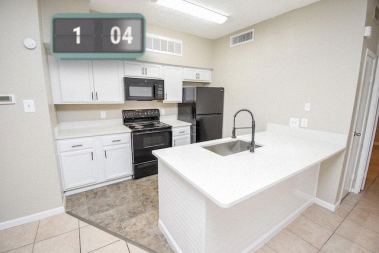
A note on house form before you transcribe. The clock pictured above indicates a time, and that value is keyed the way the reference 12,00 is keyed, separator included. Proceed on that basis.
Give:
1,04
